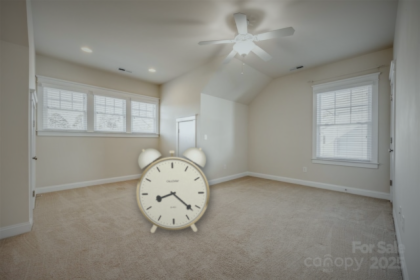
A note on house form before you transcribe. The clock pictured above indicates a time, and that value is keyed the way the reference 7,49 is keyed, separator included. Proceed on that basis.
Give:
8,22
